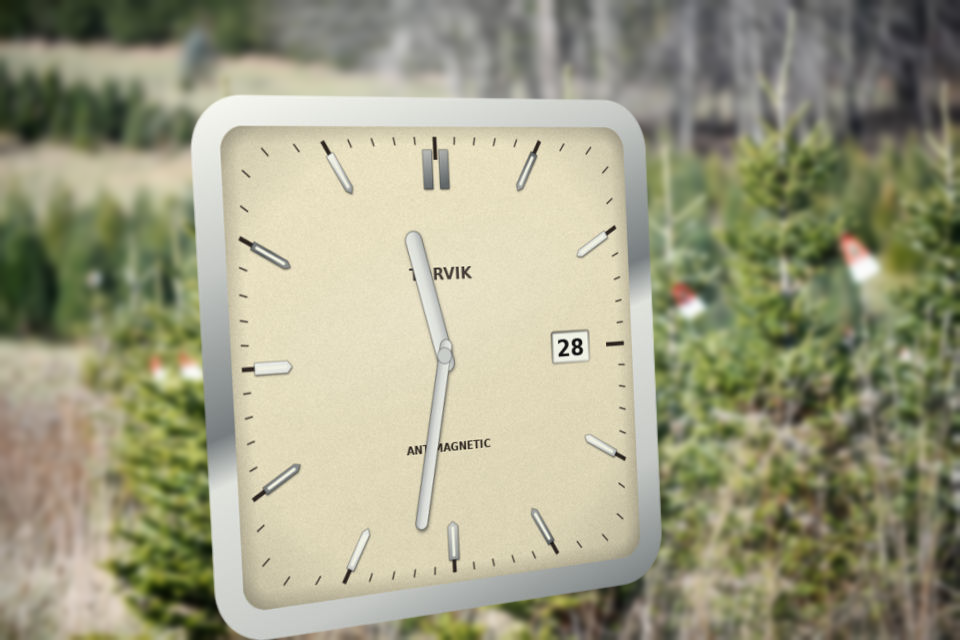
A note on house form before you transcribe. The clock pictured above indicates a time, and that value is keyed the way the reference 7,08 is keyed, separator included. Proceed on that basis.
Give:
11,32
